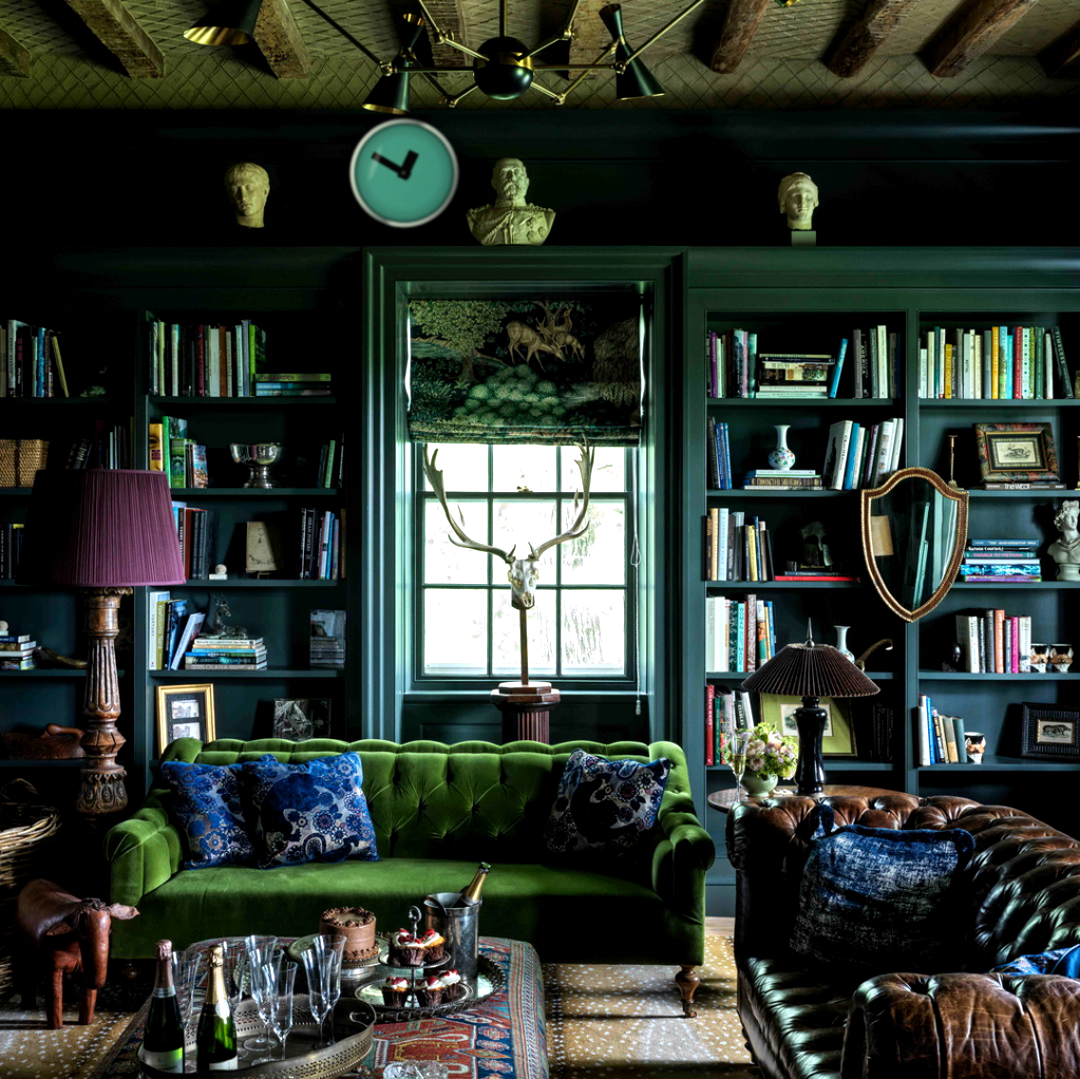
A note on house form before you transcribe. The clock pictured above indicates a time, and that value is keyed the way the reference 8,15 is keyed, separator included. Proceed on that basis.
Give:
12,50
